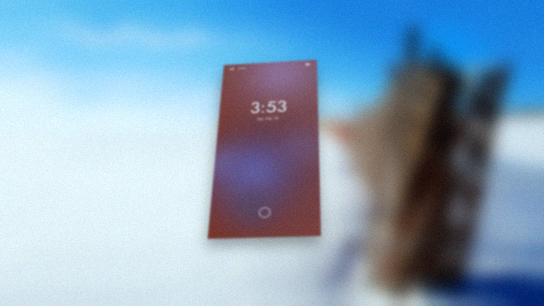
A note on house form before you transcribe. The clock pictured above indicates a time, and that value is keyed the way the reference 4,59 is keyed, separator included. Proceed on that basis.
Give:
3,53
